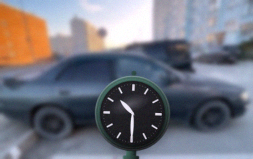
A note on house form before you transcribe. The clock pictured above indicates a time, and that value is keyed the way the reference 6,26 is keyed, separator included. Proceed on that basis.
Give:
10,30
